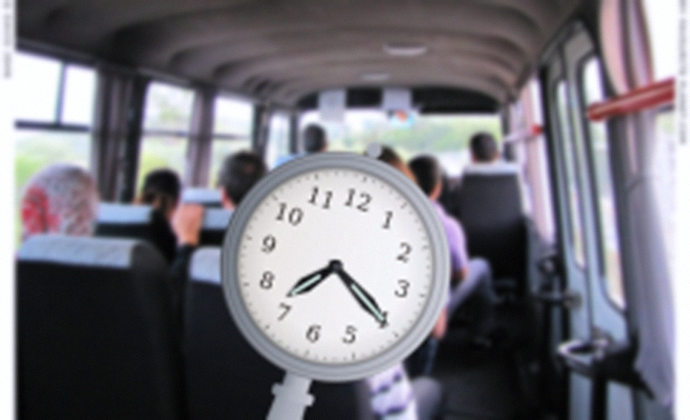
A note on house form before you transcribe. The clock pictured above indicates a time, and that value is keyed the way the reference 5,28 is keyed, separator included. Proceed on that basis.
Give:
7,20
